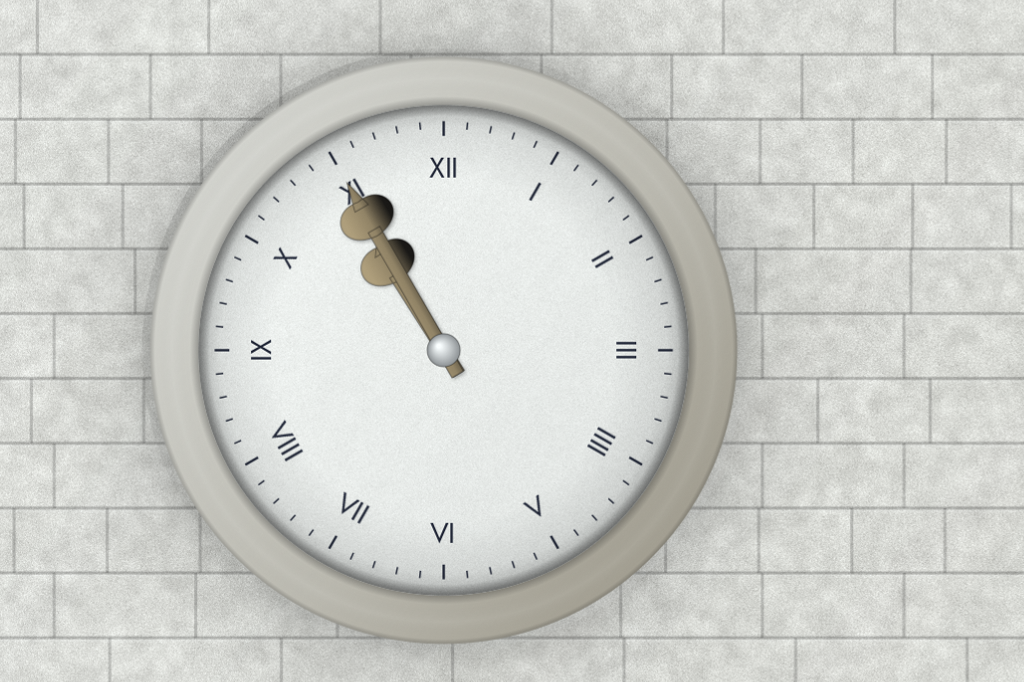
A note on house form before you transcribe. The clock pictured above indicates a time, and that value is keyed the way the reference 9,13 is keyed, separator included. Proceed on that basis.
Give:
10,55
